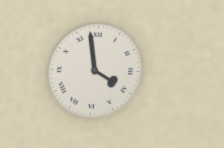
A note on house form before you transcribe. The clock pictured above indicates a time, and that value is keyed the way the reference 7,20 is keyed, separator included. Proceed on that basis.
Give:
3,58
